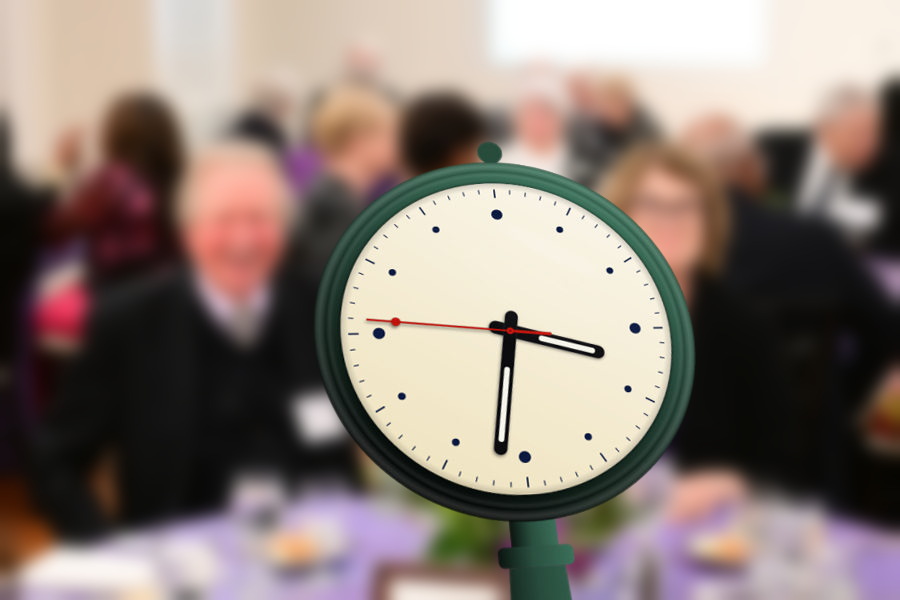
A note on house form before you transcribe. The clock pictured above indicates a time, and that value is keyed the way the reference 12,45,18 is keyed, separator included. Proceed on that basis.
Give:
3,31,46
